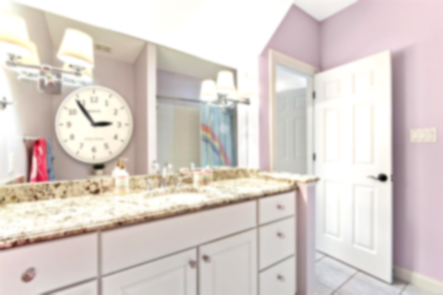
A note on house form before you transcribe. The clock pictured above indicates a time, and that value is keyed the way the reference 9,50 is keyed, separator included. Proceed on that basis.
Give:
2,54
